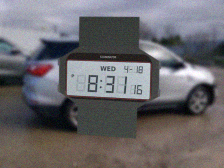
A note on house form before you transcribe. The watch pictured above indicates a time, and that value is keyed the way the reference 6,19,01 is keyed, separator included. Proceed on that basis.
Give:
8,31,16
